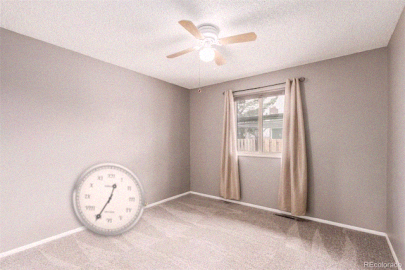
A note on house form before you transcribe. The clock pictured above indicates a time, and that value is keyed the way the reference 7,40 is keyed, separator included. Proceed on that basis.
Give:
12,35
